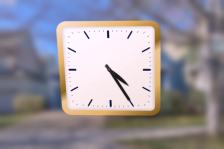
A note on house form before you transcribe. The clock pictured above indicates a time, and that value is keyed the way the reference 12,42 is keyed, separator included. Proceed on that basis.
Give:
4,25
